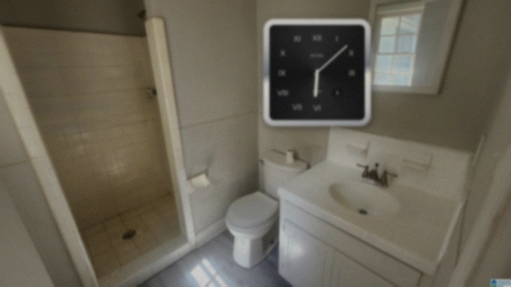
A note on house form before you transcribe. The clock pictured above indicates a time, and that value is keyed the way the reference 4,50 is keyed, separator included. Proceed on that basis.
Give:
6,08
